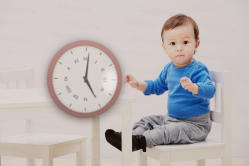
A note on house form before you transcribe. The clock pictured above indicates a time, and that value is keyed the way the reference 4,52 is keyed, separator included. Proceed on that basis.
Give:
5,01
